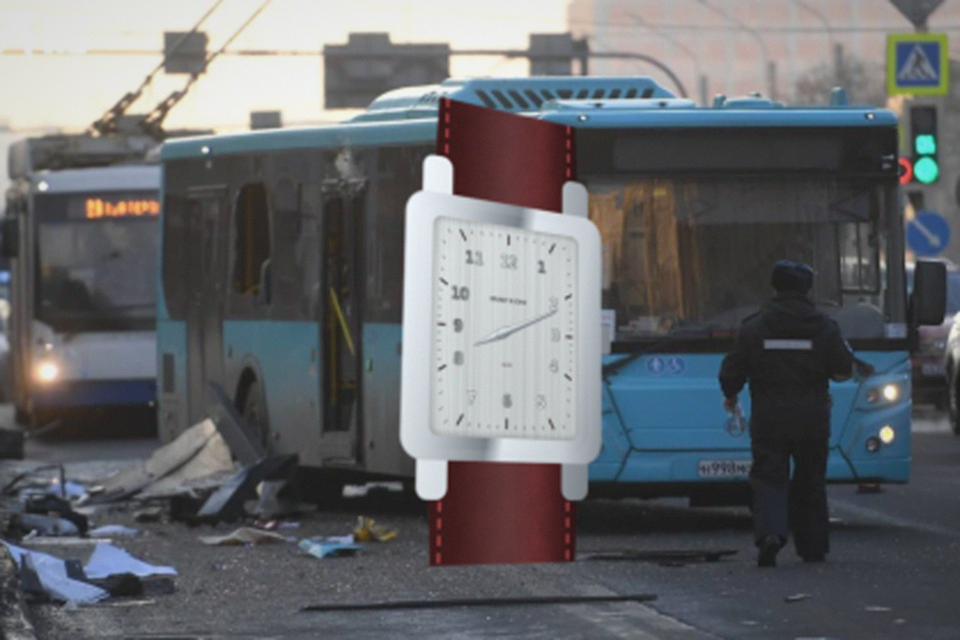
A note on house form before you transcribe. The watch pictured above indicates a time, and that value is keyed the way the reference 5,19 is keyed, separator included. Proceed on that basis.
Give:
8,11
